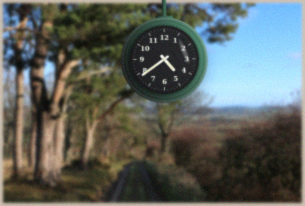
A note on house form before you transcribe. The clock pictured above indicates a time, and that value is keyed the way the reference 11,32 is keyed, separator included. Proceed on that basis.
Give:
4,39
